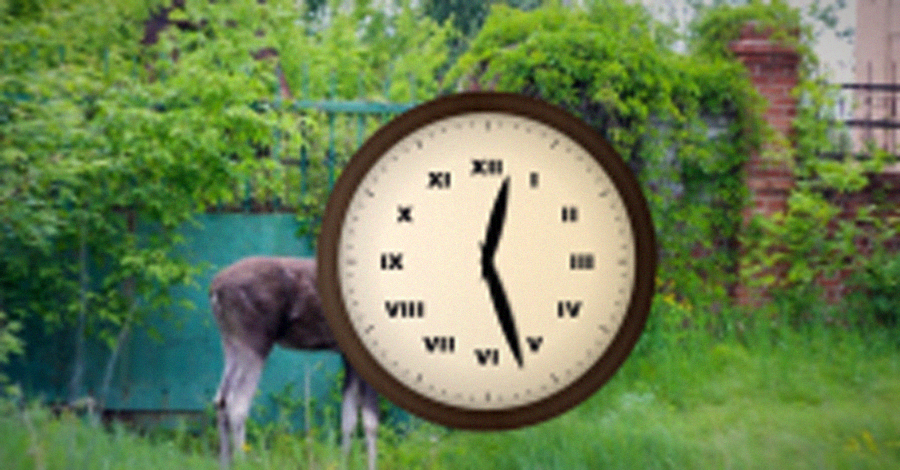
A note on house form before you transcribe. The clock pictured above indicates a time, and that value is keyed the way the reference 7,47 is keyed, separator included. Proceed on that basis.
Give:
12,27
